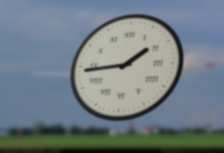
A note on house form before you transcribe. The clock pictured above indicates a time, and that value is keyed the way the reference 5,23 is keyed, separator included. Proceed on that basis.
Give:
1,44
